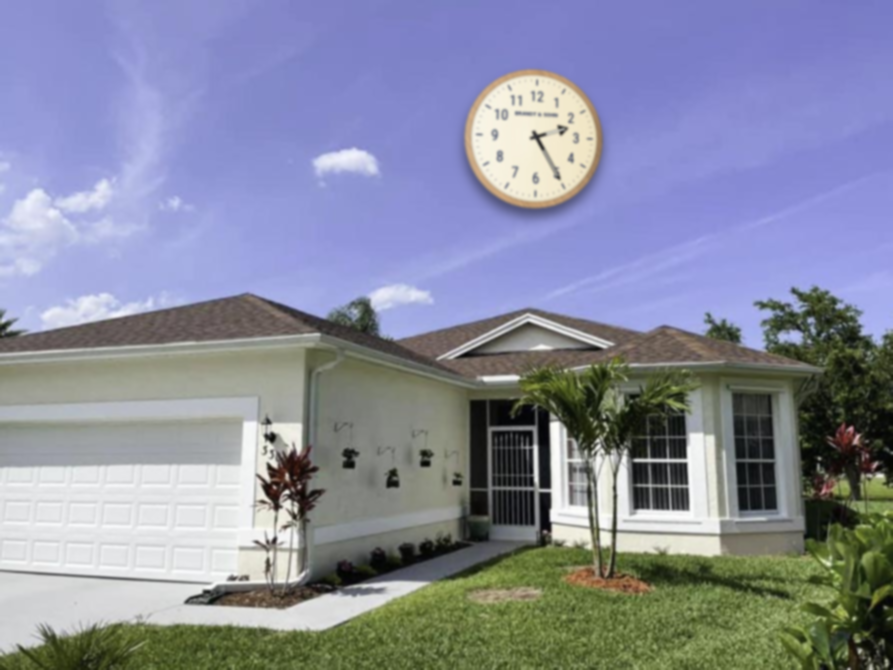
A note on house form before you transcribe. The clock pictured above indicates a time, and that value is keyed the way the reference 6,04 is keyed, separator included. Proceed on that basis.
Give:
2,25
